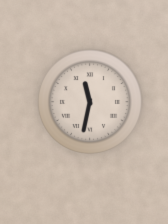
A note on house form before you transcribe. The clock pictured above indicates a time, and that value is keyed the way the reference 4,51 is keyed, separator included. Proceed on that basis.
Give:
11,32
